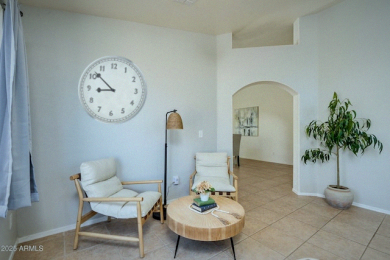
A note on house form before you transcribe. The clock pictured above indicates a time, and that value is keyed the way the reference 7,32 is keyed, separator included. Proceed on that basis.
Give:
8,52
